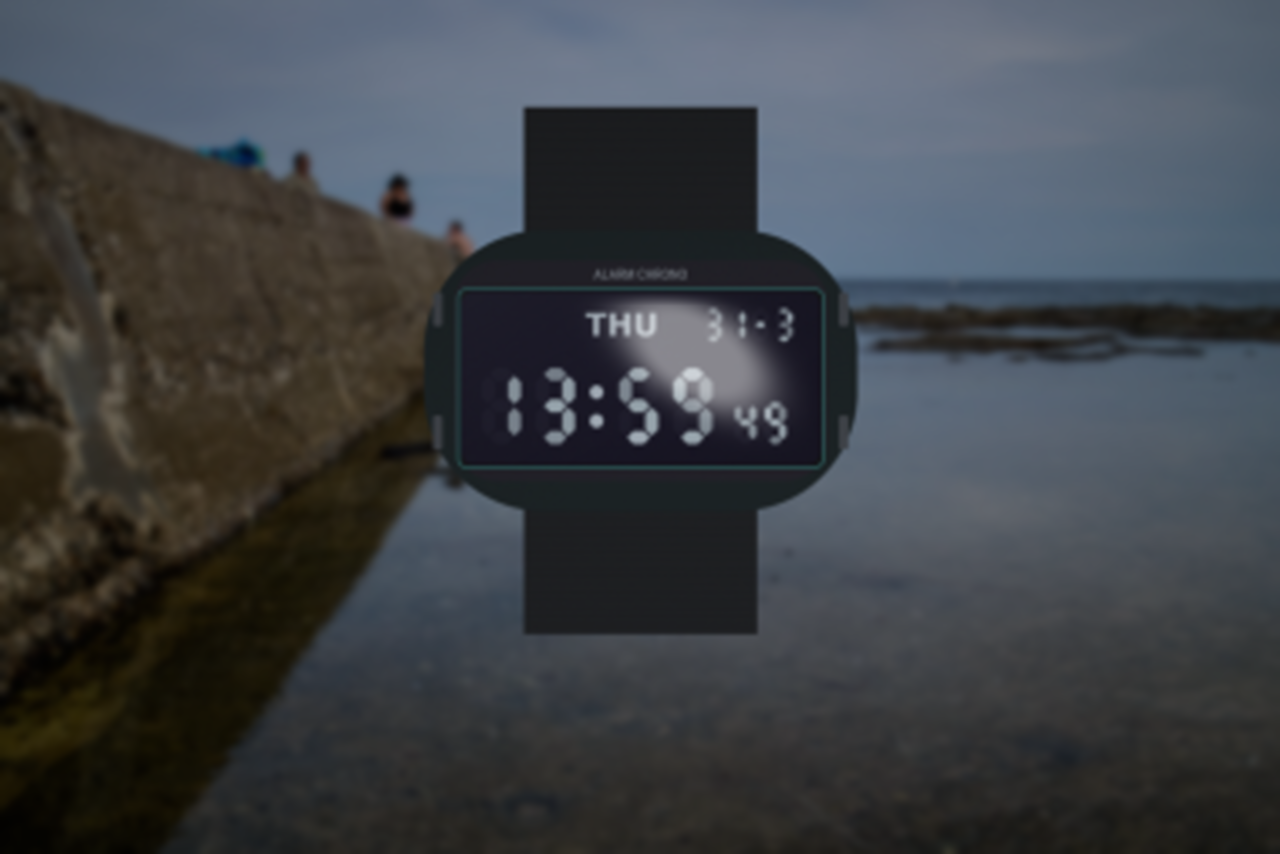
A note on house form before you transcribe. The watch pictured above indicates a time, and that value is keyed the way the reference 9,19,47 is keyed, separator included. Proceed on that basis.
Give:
13,59,49
